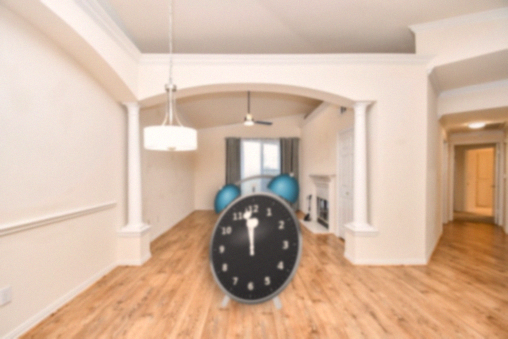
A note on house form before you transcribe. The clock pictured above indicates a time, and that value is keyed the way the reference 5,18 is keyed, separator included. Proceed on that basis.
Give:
11,58
